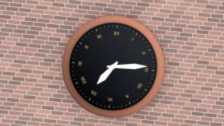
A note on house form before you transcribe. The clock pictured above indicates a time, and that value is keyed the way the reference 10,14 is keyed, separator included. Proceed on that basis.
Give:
7,14
